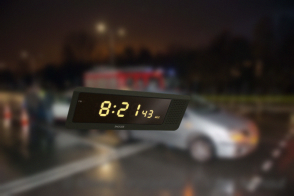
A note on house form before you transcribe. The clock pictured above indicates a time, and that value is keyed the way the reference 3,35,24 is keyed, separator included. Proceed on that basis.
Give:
8,21,43
